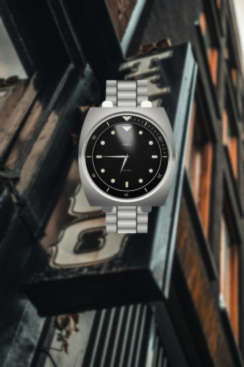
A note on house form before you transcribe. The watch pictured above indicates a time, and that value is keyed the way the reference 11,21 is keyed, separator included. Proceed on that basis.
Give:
6,45
